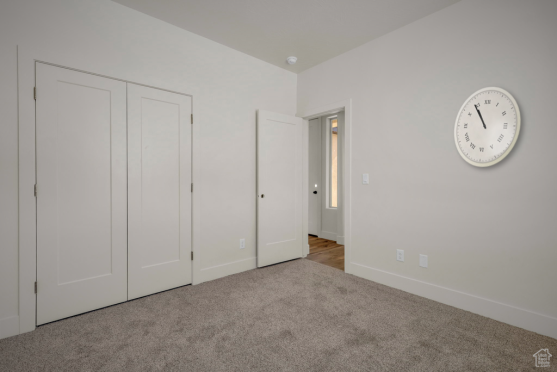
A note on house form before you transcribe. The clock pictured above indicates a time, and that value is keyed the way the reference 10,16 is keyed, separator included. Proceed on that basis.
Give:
10,54
